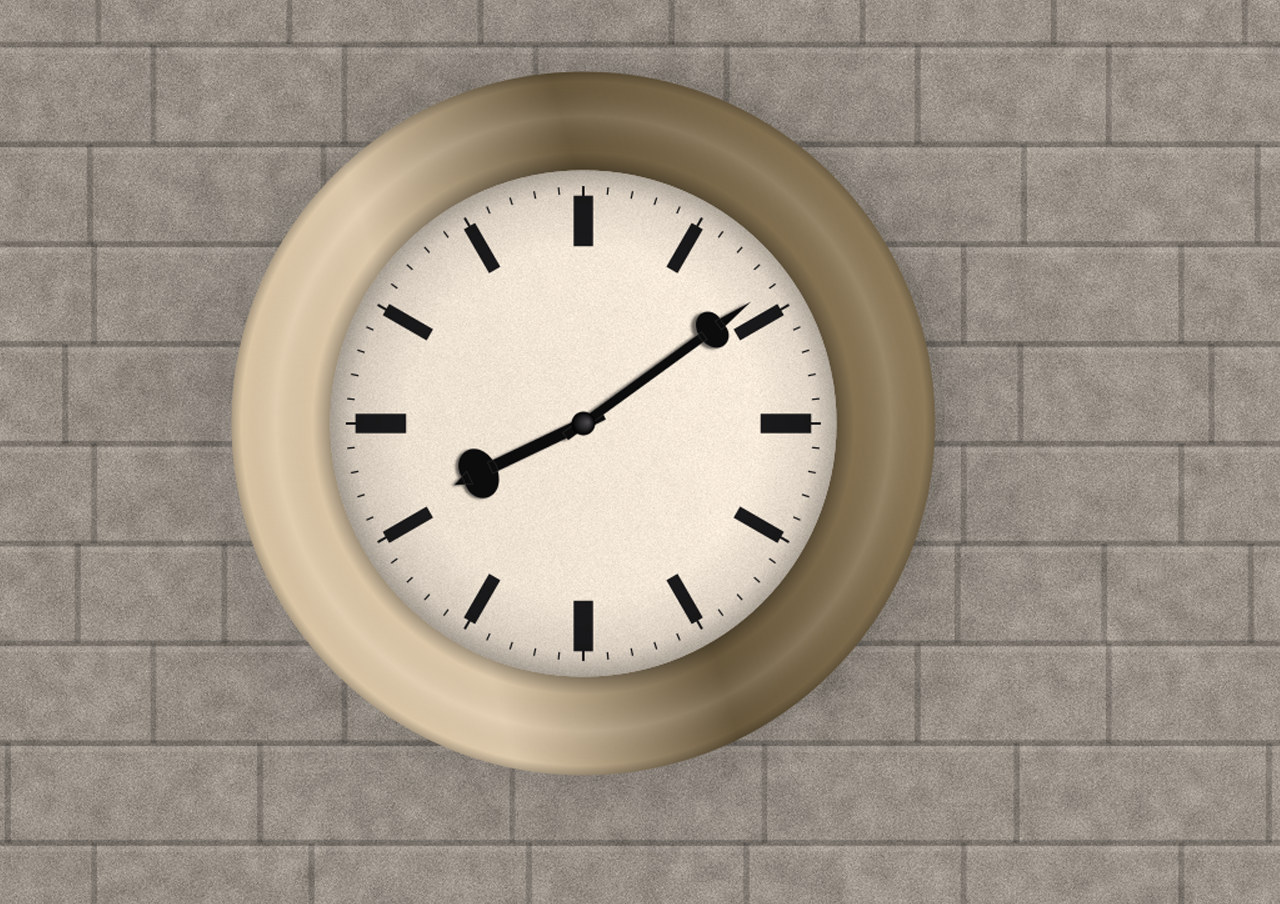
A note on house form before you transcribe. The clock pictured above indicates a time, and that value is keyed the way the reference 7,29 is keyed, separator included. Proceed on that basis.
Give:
8,09
